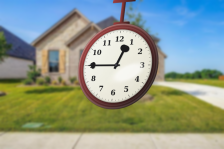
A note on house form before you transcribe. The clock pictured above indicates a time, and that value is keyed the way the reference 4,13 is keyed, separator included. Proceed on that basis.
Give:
12,45
